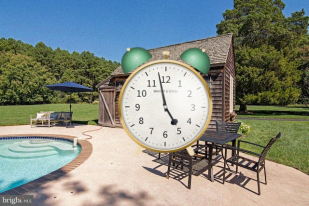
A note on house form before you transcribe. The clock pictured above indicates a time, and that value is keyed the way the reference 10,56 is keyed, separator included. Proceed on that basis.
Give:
4,58
